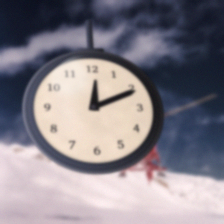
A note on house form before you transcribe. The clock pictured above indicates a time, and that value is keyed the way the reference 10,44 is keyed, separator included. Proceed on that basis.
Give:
12,11
